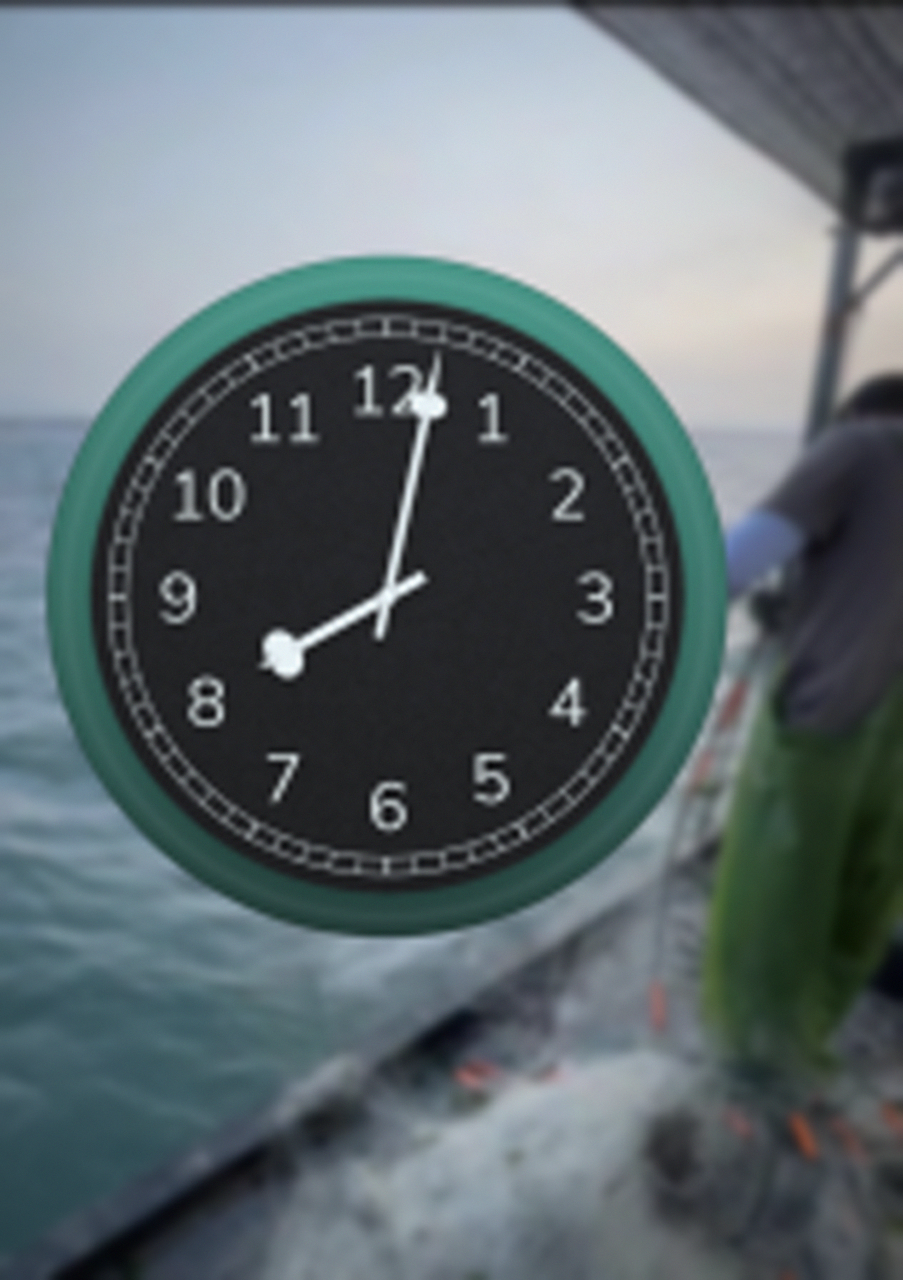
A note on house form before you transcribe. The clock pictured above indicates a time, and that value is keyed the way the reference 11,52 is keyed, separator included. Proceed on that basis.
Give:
8,02
